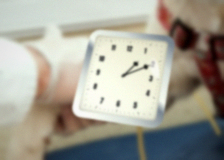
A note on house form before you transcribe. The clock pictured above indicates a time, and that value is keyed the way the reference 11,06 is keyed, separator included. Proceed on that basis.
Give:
1,10
